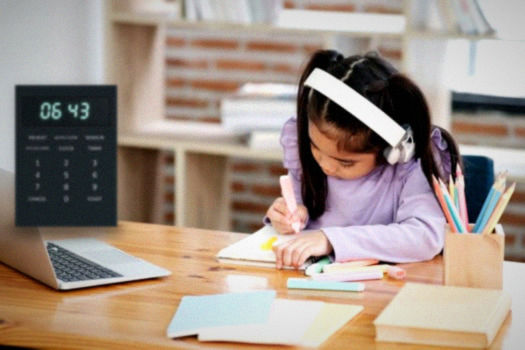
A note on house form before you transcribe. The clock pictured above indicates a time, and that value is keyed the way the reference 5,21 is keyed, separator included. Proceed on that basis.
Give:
6,43
